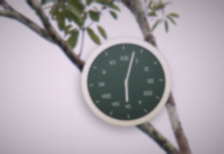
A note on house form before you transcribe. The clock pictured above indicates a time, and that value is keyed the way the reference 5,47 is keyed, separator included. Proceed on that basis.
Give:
6,03
